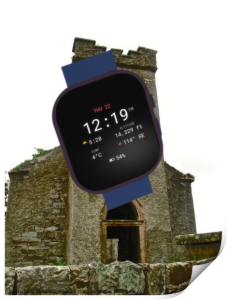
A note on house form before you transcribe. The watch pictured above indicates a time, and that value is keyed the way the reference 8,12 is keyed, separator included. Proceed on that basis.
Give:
12,19
